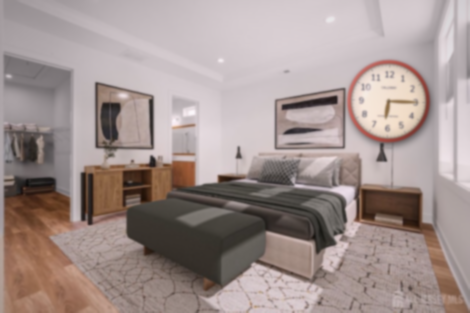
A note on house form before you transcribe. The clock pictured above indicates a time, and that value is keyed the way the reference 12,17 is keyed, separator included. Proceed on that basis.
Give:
6,15
